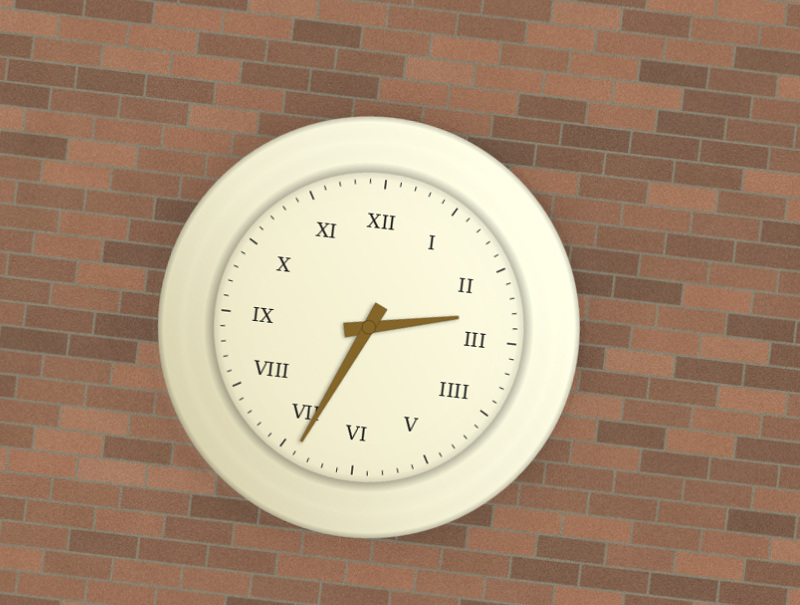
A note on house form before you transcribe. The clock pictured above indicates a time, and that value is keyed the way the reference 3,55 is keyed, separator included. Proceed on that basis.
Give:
2,34
